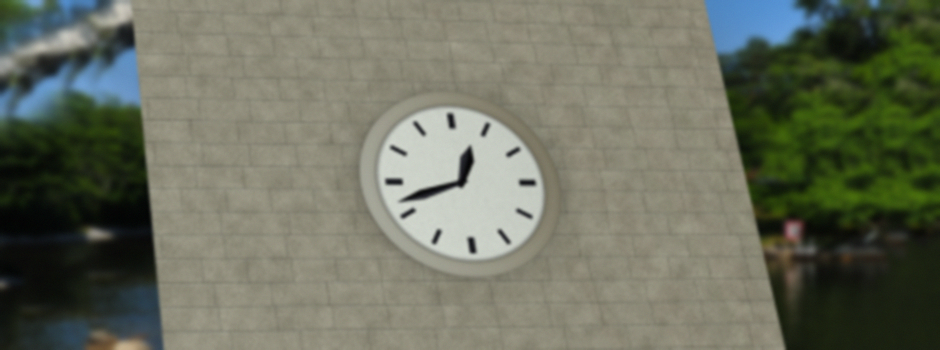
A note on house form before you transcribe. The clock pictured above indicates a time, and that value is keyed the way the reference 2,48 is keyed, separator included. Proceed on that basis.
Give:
12,42
